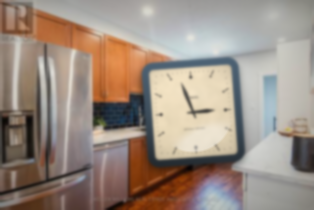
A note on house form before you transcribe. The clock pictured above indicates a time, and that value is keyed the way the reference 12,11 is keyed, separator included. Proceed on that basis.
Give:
2,57
